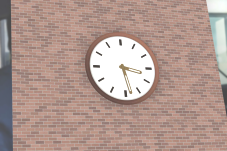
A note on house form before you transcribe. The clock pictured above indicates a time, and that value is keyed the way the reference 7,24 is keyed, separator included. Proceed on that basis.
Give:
3,28
